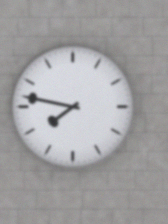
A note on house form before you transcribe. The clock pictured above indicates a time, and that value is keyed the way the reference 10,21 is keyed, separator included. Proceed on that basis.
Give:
7,47
